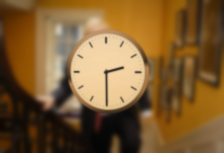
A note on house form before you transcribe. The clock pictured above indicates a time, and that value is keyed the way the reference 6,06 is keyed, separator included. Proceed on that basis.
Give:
2,30
